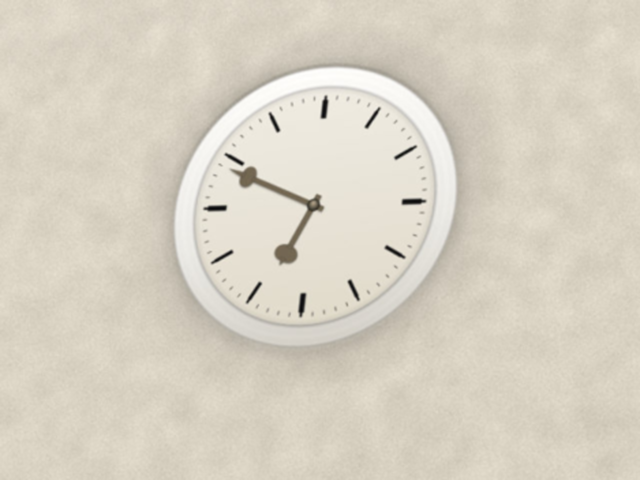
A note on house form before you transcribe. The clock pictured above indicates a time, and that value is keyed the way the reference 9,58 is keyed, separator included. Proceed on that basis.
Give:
6,49
